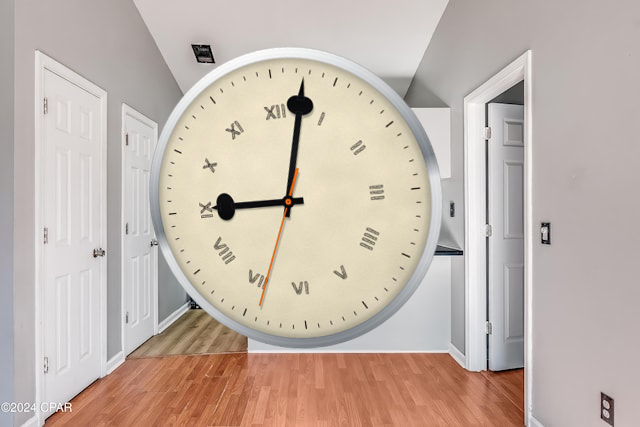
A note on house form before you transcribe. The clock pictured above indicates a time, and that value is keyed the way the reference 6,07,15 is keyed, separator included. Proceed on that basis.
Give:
9,02,34
